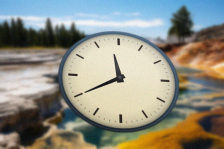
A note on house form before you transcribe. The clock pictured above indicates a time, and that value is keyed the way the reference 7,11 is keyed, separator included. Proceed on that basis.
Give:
11,40
